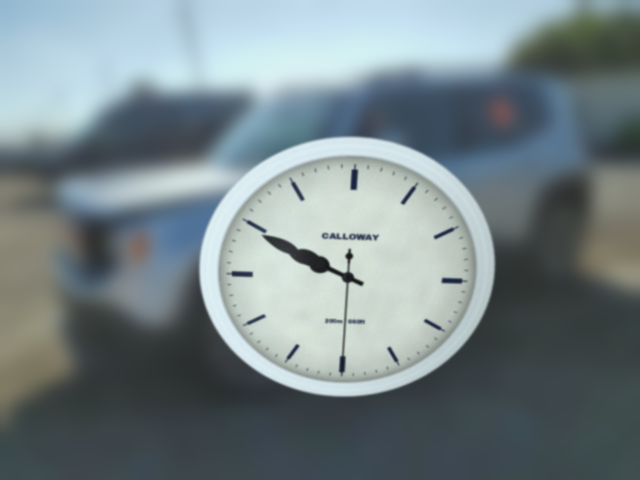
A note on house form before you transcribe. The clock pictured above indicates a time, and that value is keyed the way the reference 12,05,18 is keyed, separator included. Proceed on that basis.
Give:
9,49,30
